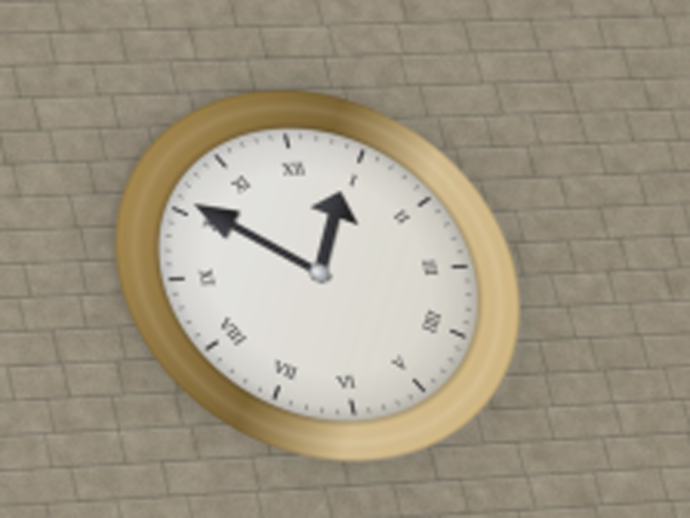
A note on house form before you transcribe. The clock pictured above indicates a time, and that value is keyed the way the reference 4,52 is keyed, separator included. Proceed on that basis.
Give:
12,51
